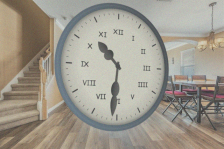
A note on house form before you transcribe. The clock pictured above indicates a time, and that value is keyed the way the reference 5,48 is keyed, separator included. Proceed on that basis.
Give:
10,31
